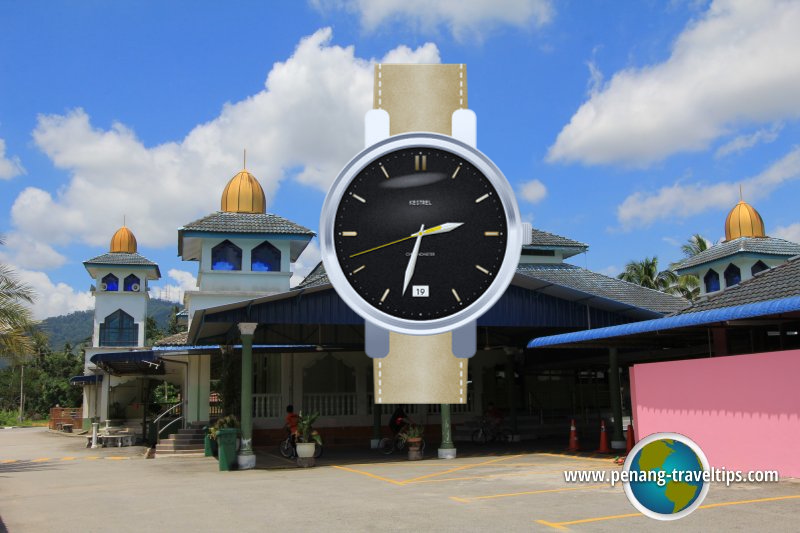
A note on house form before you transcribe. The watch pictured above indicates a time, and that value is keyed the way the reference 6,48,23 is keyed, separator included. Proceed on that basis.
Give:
2,32,42
